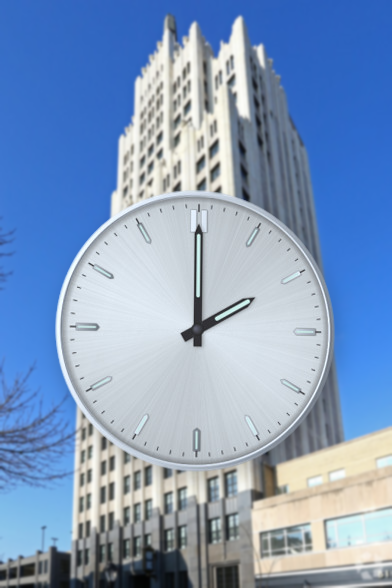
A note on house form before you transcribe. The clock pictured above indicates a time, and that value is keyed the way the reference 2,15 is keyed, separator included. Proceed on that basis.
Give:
2,00
